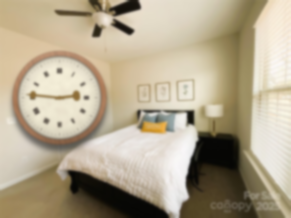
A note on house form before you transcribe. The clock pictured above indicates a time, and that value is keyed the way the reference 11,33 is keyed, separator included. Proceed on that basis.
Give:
2,46
